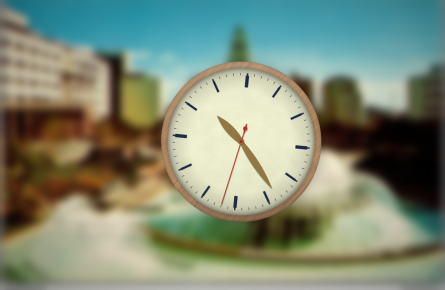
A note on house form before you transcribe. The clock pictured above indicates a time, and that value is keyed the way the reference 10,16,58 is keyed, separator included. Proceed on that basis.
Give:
10,23,32
